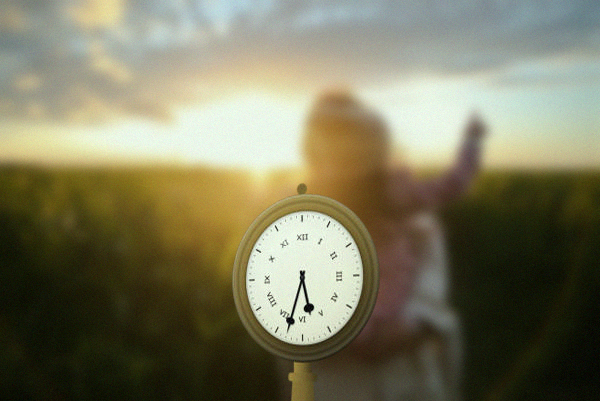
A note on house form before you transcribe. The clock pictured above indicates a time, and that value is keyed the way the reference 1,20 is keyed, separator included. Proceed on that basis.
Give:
5,33
